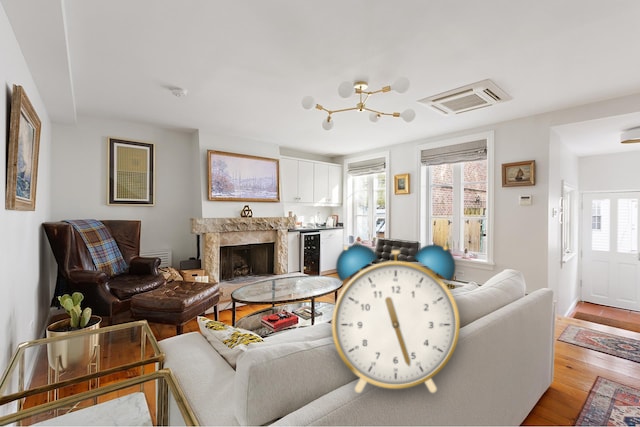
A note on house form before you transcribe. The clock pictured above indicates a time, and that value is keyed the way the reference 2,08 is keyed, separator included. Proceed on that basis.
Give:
11,27
